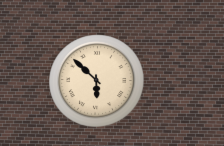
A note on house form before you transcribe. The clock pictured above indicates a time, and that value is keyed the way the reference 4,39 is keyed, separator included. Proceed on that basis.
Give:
5,52
